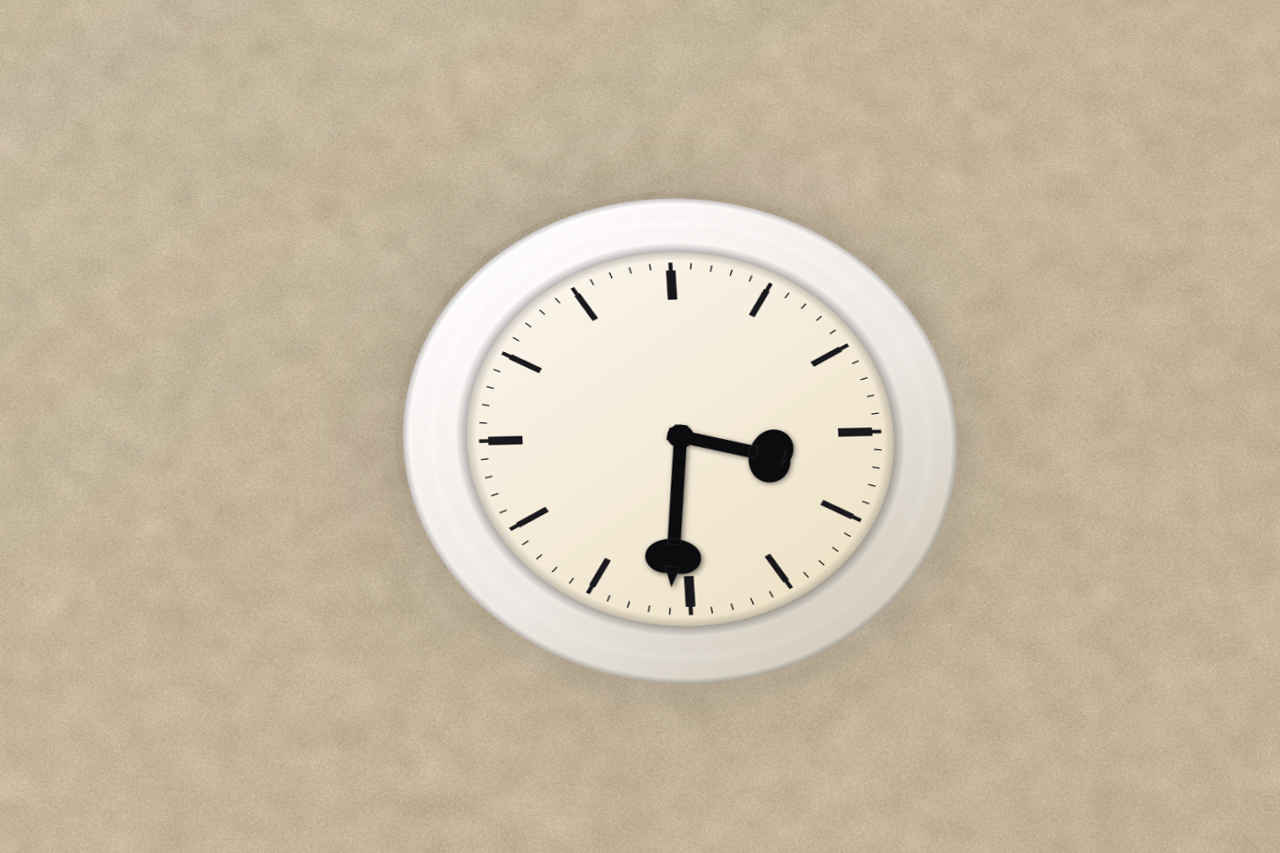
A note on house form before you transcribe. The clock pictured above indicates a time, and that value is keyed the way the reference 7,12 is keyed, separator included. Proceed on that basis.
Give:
3,31
